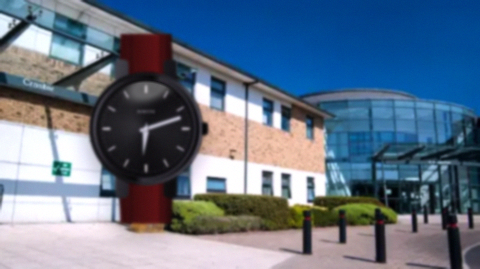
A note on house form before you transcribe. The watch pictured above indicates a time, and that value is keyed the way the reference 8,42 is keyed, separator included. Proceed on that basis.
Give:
6,12
